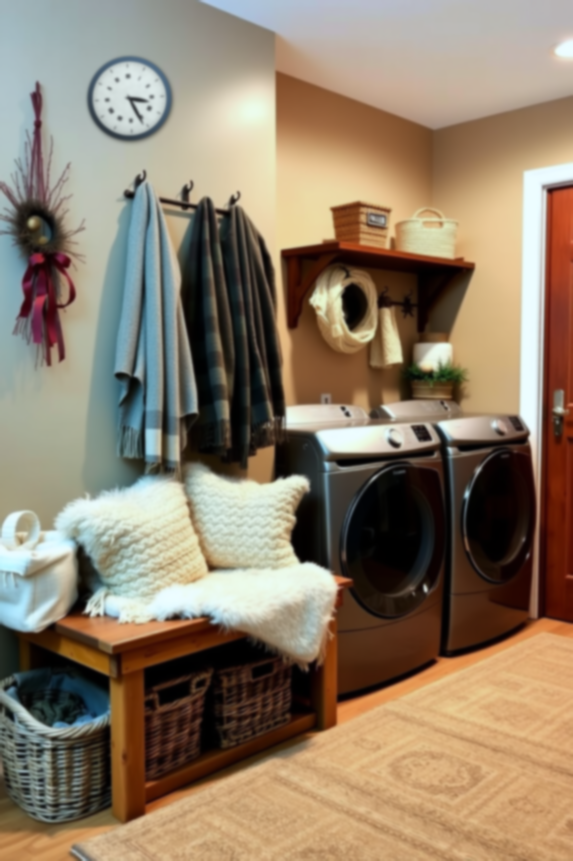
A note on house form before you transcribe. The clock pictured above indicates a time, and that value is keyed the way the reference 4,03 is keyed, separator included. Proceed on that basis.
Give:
3,26
